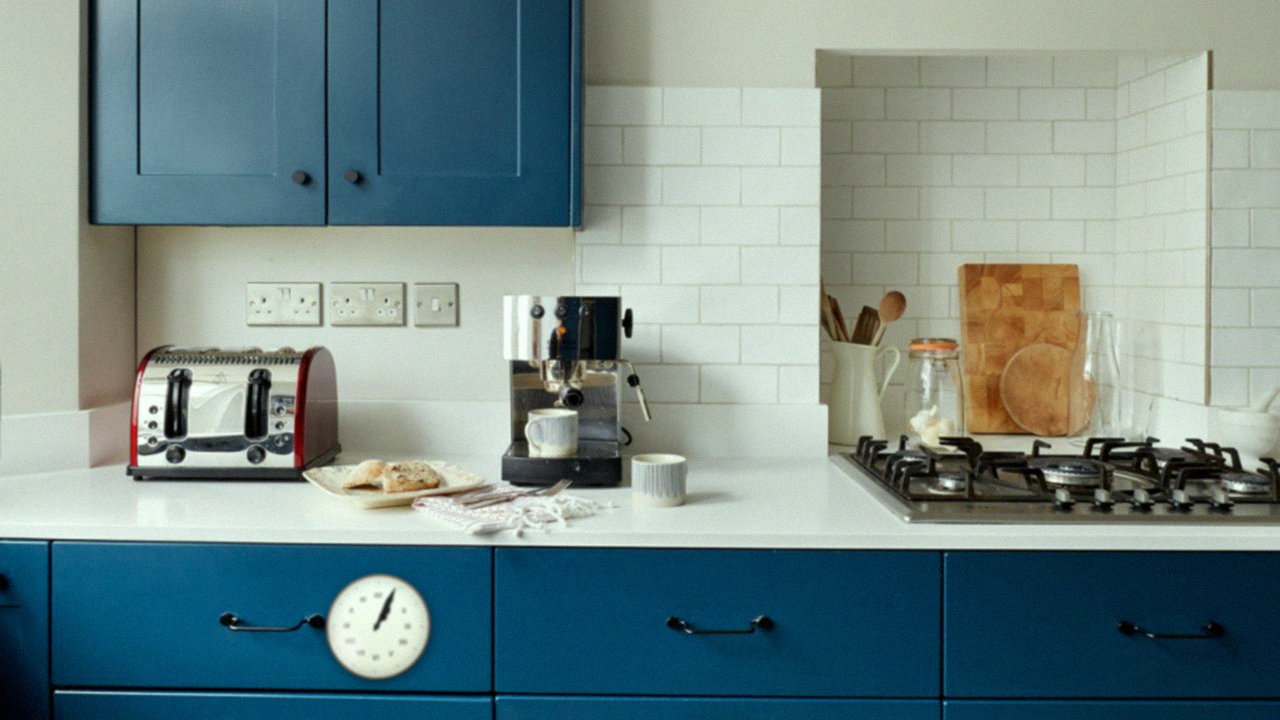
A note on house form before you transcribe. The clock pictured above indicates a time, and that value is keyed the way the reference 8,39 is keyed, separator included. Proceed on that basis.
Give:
1,04
